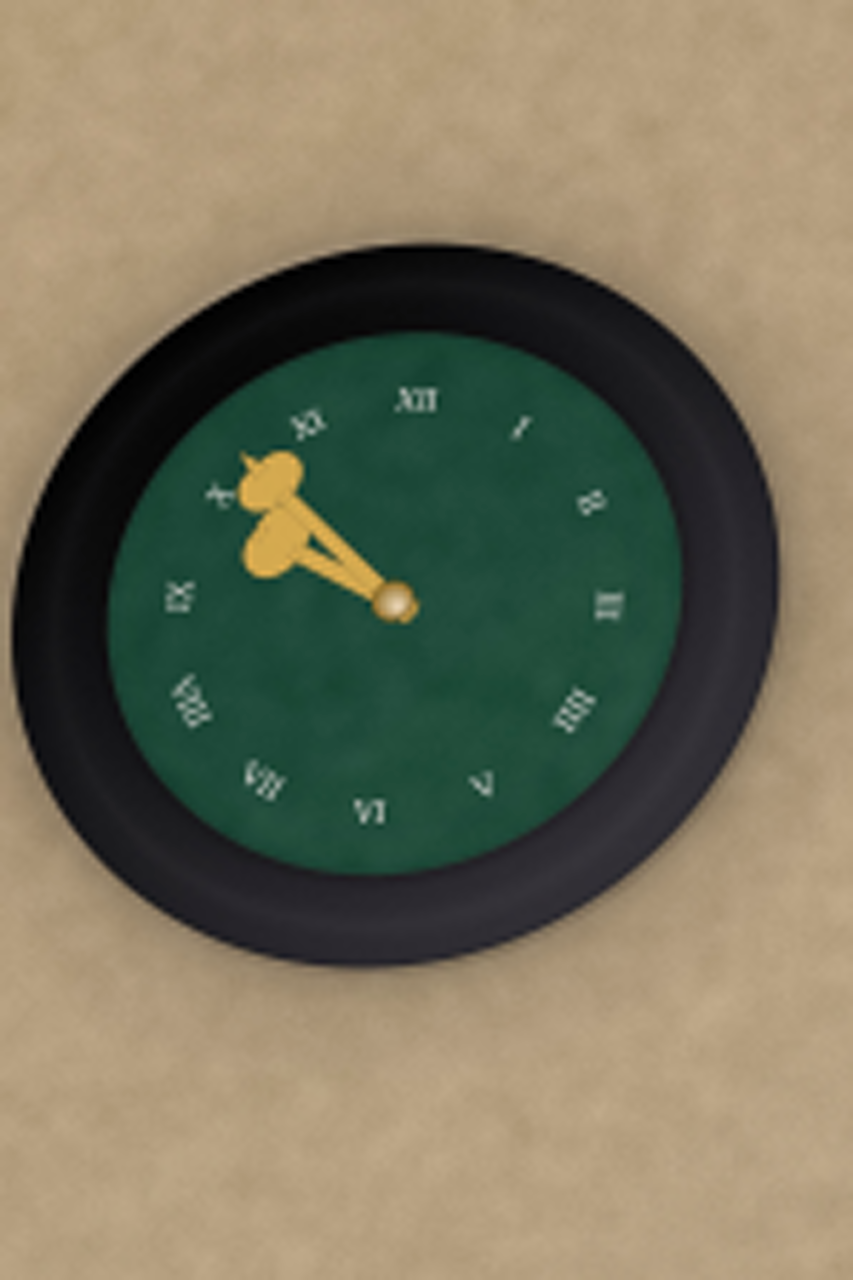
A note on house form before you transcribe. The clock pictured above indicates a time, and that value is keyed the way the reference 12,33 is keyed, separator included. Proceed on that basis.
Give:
9,52
